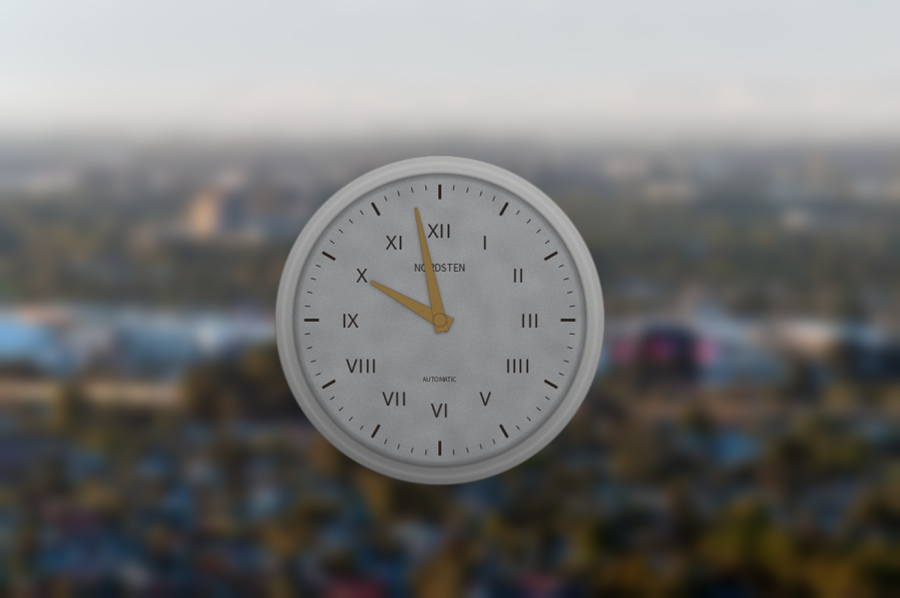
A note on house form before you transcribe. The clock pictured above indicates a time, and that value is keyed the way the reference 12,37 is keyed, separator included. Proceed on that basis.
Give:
9,58
